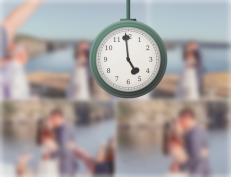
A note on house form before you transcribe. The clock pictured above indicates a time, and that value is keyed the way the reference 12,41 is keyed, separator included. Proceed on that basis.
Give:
4,59
